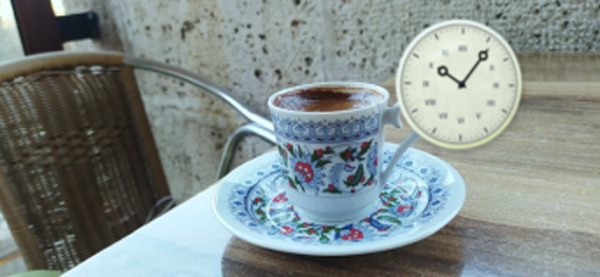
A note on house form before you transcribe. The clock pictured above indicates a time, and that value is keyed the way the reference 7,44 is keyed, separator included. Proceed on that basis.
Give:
10,06
